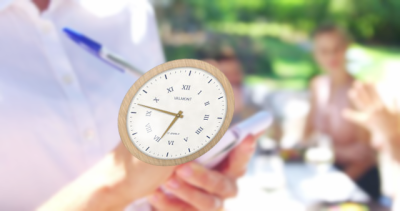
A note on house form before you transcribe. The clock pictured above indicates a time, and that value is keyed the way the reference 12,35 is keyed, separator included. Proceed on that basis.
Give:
6,47
